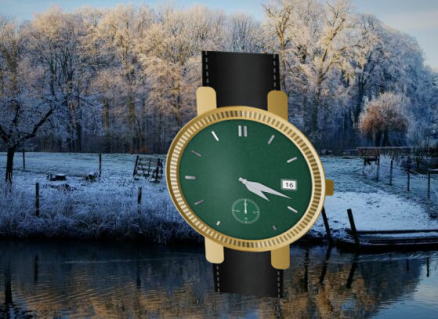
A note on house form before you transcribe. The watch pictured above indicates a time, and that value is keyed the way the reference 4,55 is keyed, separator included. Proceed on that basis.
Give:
4,18
